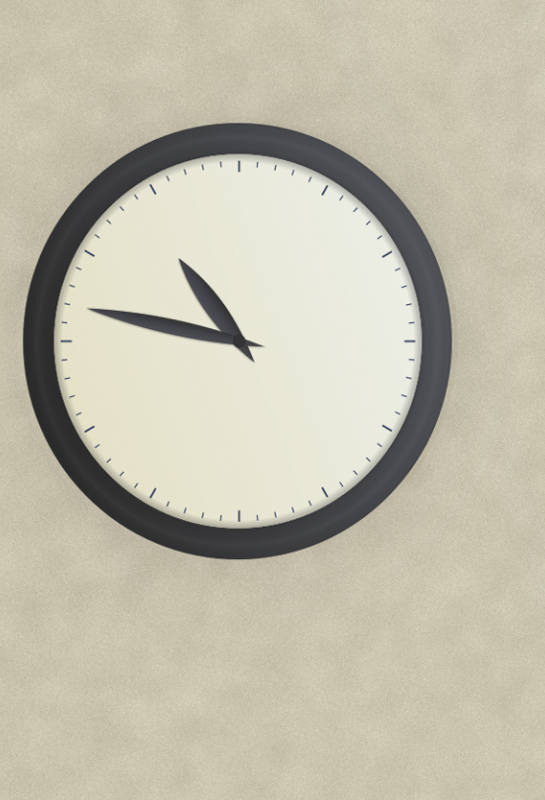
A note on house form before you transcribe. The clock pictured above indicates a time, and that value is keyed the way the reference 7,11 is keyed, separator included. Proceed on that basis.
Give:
10,47
